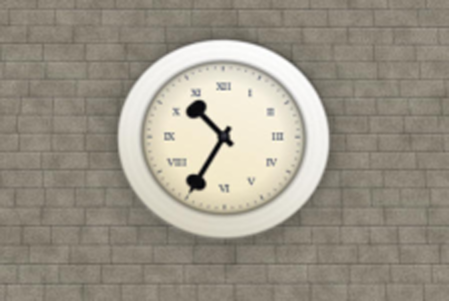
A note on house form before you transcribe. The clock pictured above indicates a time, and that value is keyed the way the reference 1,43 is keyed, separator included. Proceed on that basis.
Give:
10,35
